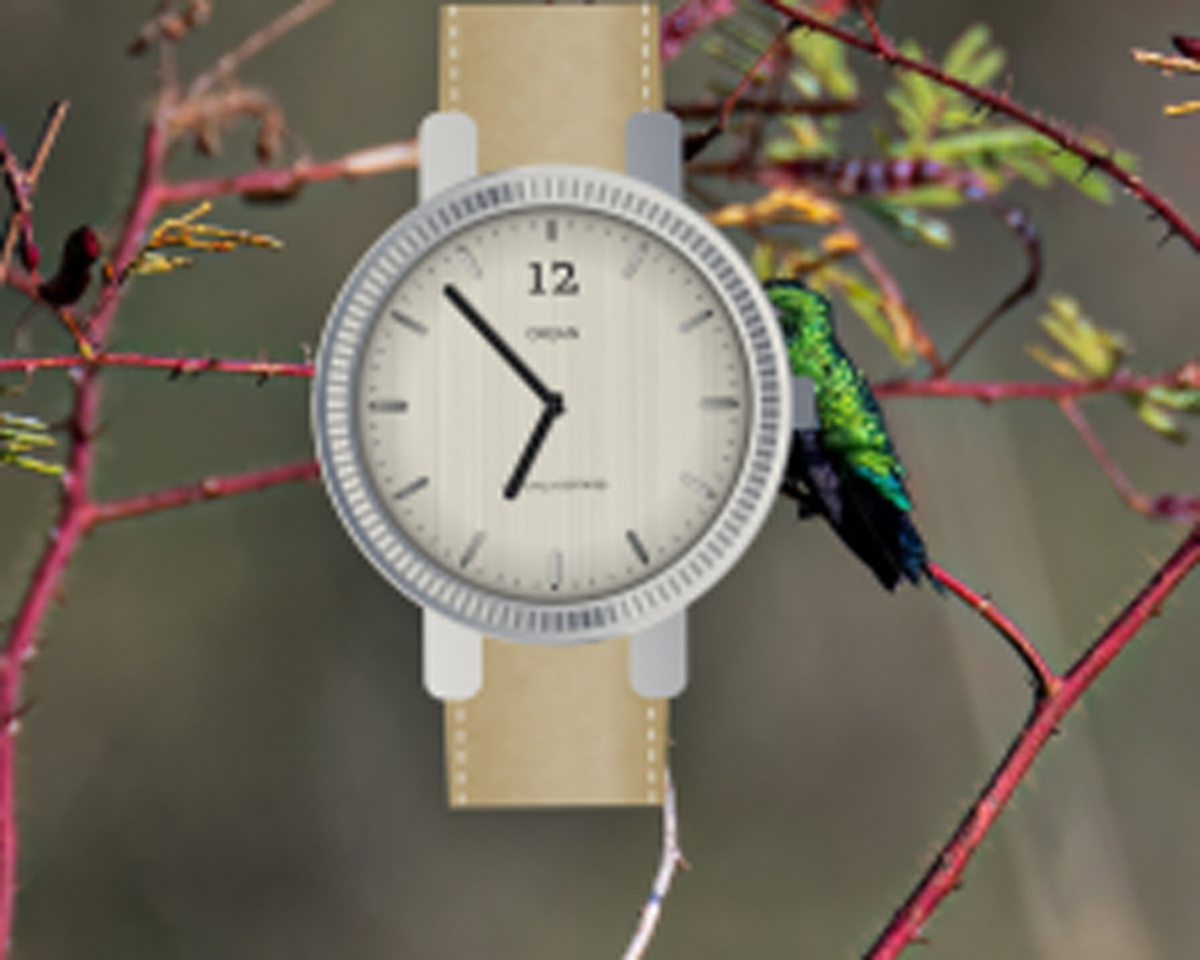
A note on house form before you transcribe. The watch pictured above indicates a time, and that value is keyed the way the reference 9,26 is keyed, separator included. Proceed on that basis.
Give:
6,53
